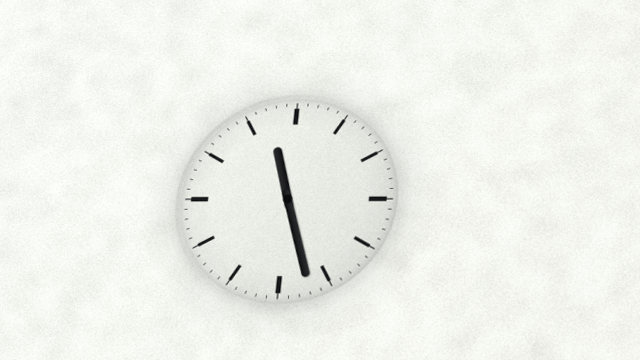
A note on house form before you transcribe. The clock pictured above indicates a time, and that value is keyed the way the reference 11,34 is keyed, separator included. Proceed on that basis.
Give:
11,27
